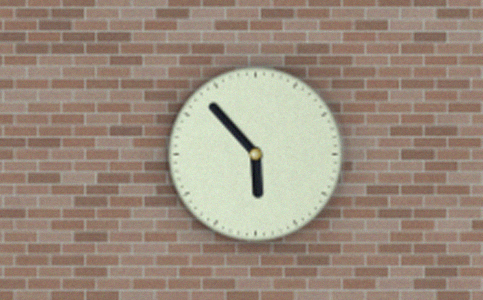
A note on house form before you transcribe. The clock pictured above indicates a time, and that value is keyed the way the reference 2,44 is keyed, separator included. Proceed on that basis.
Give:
5,53
